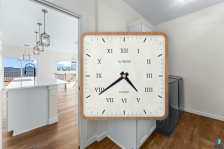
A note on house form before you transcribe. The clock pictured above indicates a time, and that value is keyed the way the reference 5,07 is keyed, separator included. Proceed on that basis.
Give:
4,39
